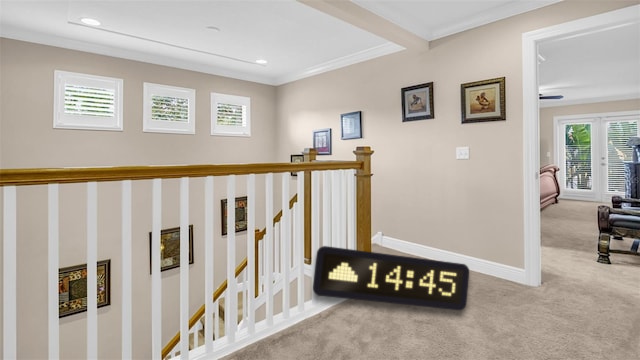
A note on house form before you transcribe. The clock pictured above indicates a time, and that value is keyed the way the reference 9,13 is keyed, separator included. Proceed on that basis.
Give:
14,45
